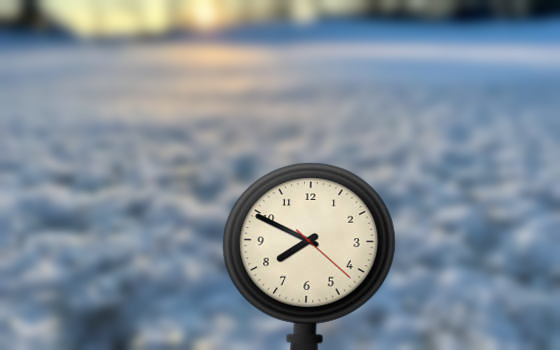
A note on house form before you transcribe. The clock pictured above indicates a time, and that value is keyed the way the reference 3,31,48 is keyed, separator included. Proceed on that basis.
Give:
7,49,22
